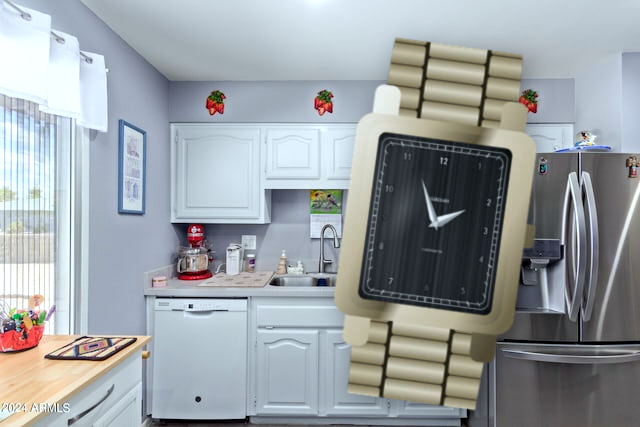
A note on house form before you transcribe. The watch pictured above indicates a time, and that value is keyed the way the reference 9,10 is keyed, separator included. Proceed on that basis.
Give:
1,56
